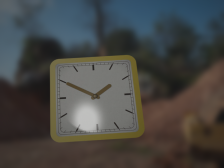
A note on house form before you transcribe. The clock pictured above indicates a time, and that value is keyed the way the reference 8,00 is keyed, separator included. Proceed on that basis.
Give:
1,50
